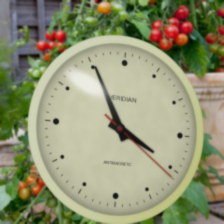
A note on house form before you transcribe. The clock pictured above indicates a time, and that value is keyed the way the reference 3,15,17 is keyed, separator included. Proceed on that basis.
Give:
3,55,21
